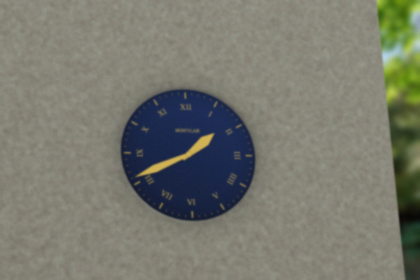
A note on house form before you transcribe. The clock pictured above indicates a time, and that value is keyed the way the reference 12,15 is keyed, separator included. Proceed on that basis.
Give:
1,41
